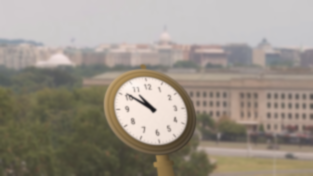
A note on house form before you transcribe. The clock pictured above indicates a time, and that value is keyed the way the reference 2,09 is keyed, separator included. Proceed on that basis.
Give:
10,51
